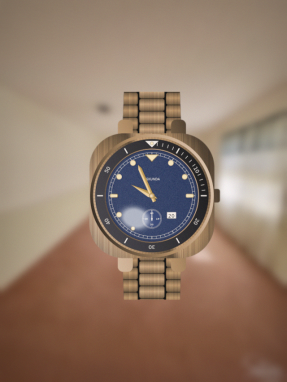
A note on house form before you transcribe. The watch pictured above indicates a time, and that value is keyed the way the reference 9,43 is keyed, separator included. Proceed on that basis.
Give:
9,56
